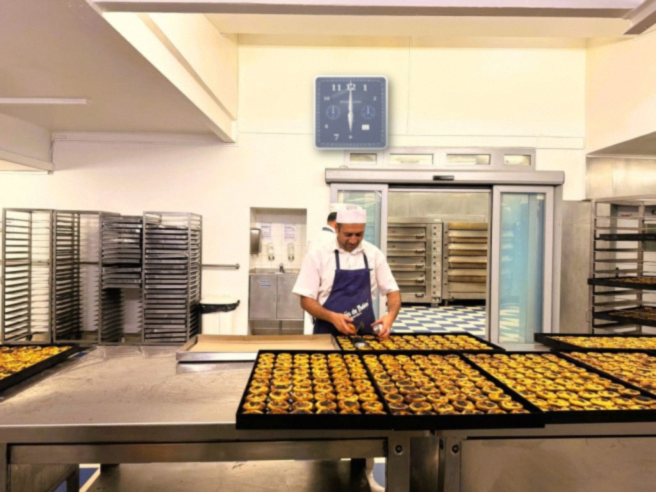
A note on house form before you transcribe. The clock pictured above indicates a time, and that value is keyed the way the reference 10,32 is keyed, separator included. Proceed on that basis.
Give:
6,00
